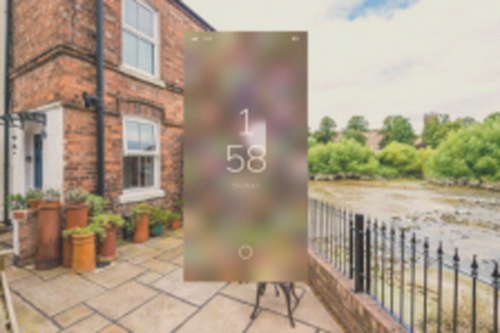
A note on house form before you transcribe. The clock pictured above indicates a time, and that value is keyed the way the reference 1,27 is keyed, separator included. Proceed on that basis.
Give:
1,58
